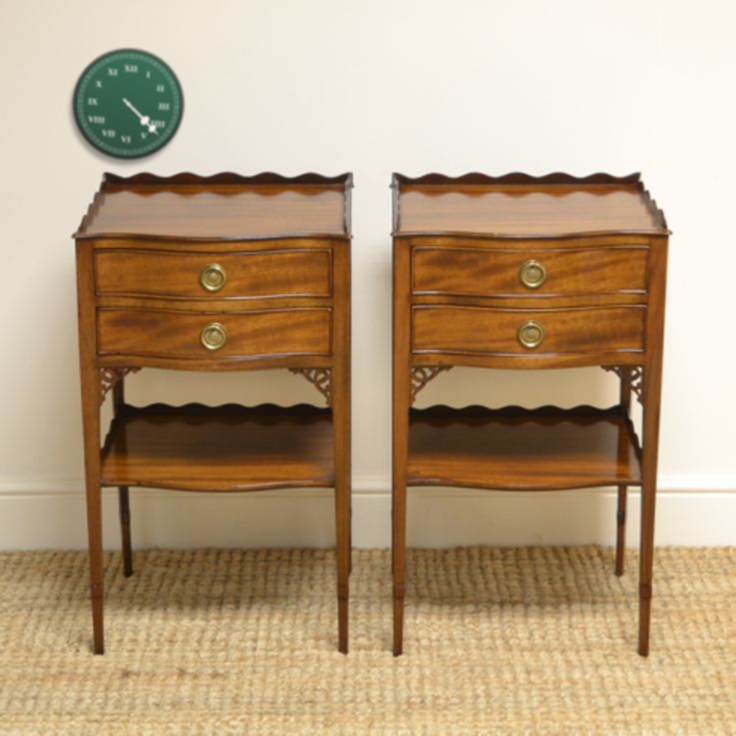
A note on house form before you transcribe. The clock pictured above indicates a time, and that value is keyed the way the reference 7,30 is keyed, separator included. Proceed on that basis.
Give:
4,22
